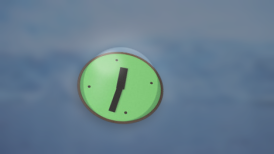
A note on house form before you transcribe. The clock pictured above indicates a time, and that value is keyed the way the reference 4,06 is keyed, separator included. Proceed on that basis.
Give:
12,34
